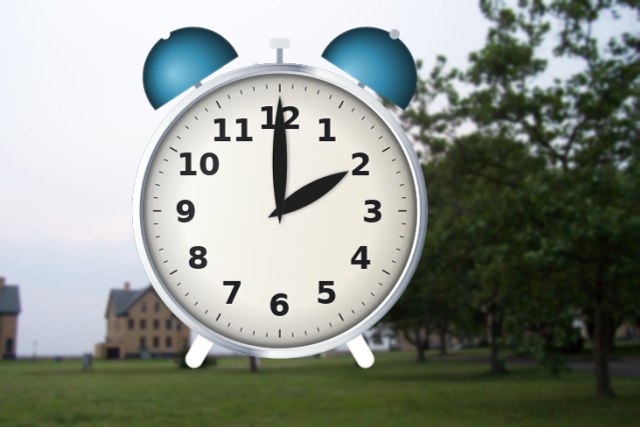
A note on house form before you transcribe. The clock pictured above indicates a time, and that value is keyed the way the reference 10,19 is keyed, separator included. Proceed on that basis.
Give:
2,00
